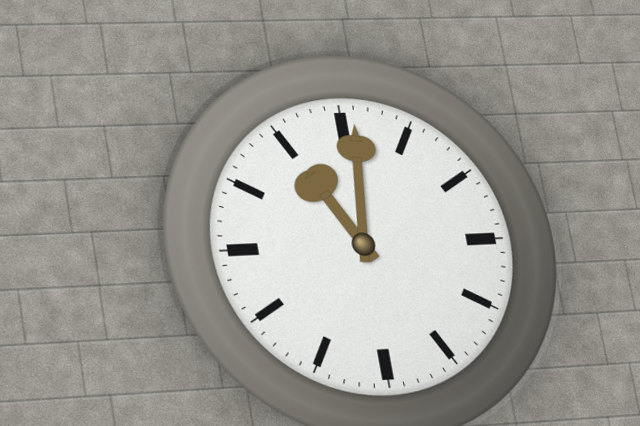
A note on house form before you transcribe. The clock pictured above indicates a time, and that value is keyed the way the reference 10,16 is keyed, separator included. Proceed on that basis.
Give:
11,01
